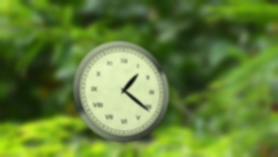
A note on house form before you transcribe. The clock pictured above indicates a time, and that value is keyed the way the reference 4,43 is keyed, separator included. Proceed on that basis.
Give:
1,21
